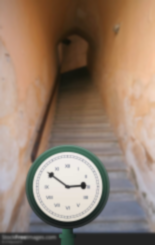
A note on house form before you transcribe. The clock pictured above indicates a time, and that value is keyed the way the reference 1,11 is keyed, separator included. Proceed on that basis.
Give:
2,51
